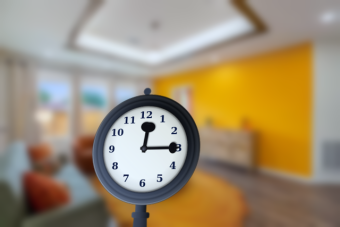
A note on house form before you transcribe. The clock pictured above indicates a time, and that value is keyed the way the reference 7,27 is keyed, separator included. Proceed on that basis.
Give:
12,15
